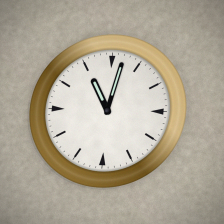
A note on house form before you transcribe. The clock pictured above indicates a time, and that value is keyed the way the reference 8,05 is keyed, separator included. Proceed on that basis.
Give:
11,02
